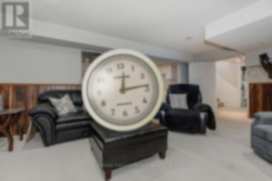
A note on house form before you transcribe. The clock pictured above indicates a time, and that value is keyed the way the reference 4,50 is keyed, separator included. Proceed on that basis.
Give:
12,14
